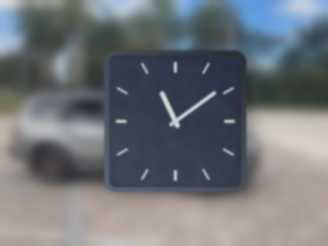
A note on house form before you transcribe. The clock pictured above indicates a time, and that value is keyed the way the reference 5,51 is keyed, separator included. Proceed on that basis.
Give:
11,09
